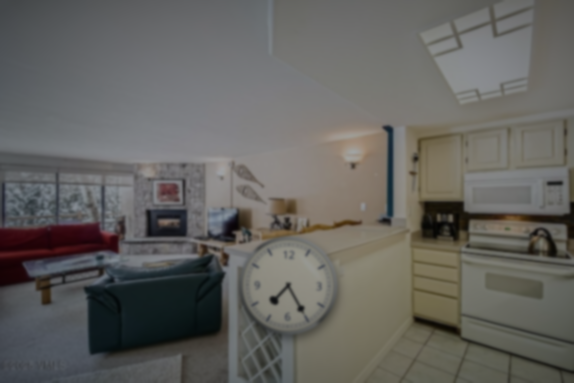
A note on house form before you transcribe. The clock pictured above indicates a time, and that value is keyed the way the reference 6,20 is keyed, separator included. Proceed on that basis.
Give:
7,25
